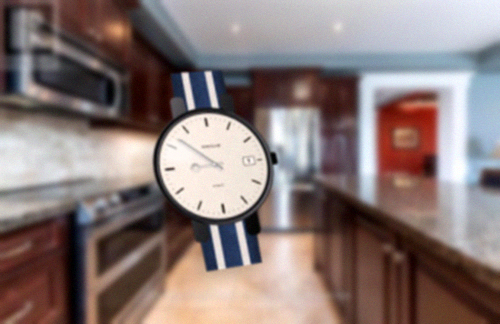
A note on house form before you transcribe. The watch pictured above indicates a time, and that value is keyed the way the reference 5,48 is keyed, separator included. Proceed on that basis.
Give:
8,52
